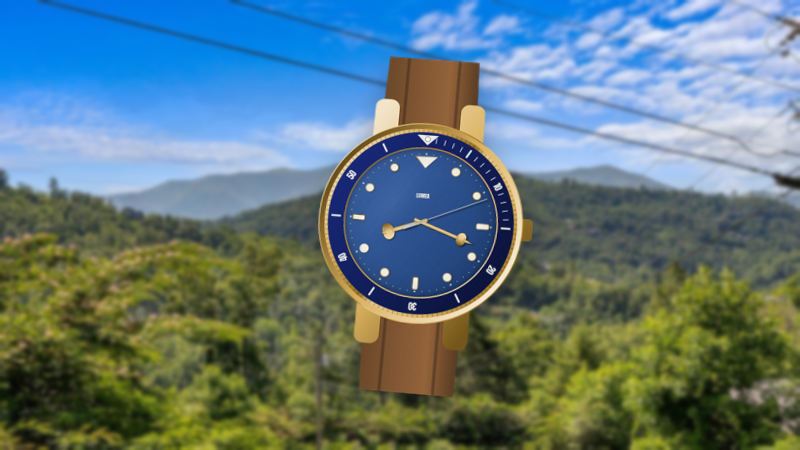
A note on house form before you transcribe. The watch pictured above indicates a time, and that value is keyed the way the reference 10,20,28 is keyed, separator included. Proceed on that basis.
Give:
8,18,11
